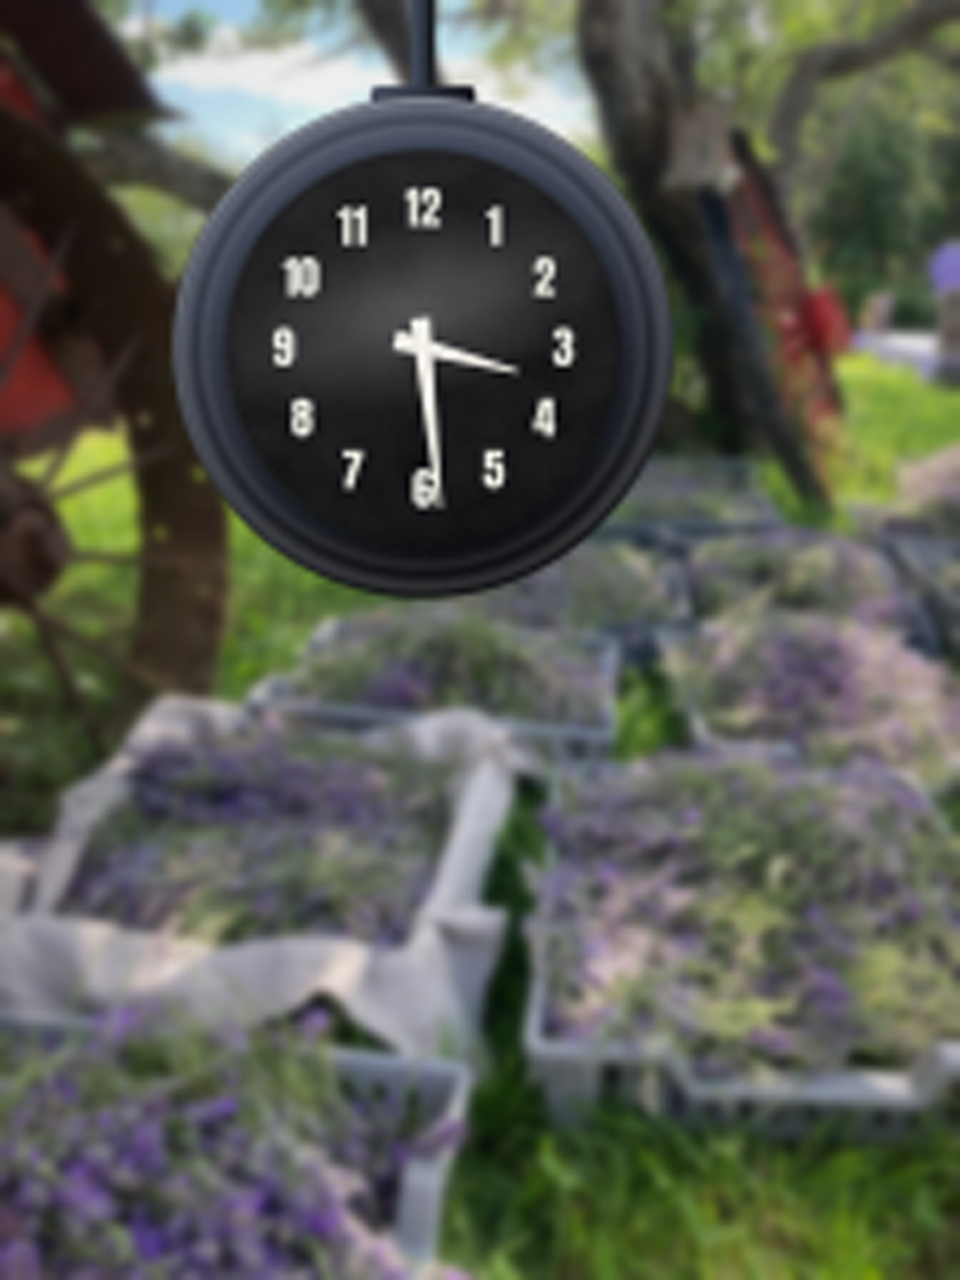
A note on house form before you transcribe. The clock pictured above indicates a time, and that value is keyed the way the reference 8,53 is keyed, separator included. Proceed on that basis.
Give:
3,29
